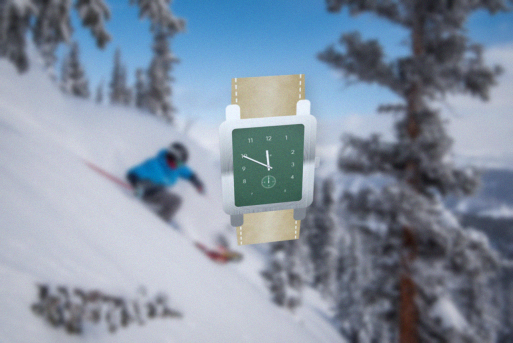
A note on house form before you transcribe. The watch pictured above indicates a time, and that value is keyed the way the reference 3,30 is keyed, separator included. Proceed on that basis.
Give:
11,50
